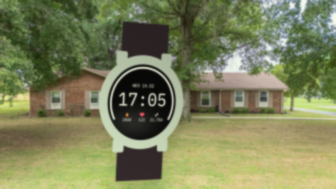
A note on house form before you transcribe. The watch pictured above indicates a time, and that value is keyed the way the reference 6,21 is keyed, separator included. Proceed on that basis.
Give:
17,05
